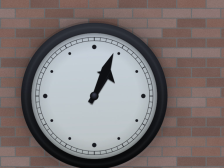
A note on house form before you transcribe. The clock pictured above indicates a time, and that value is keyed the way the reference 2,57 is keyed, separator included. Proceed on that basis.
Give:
1,04
